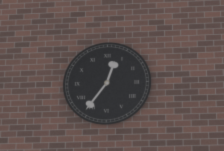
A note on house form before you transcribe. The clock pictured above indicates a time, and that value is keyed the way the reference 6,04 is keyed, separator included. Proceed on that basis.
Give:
12,36
